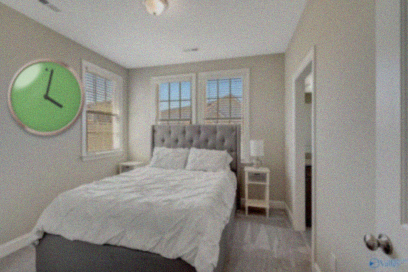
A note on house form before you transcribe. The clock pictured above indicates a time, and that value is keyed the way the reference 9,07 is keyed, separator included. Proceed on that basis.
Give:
4,02
